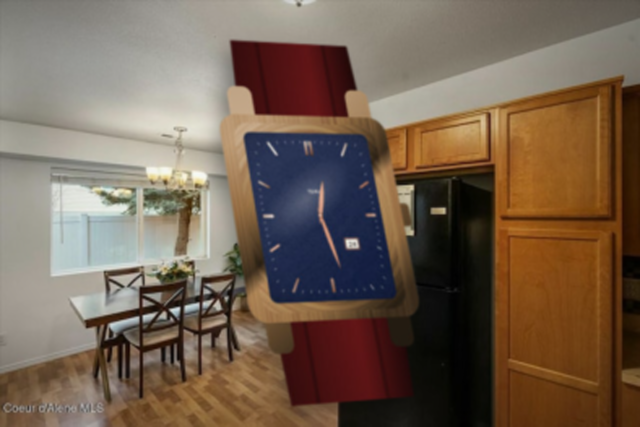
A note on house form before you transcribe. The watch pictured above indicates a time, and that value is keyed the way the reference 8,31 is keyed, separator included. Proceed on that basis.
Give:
12,28
